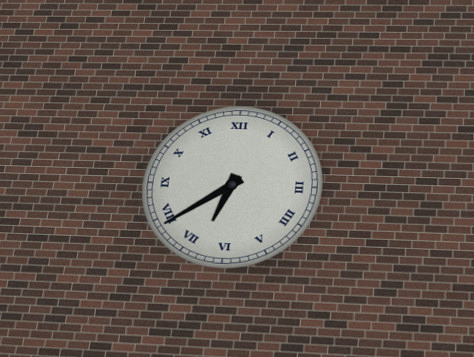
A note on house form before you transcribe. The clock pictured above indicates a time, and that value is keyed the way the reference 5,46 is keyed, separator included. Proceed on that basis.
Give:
6,39
